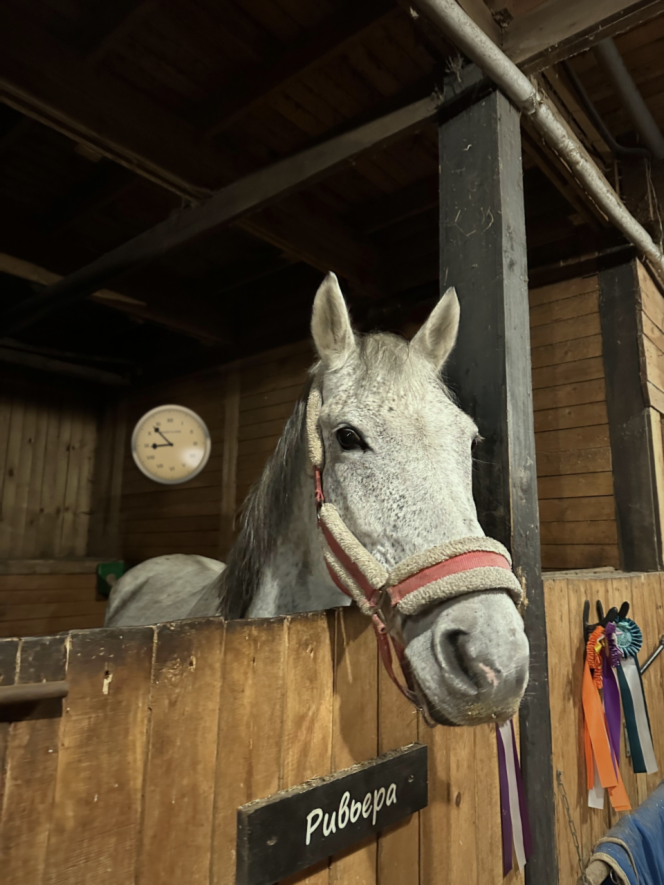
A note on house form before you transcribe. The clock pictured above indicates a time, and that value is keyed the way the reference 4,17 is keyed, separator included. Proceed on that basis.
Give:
8,53
